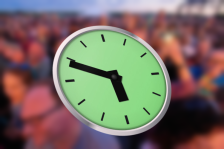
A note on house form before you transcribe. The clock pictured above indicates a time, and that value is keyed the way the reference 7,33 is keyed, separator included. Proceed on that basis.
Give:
5,49
